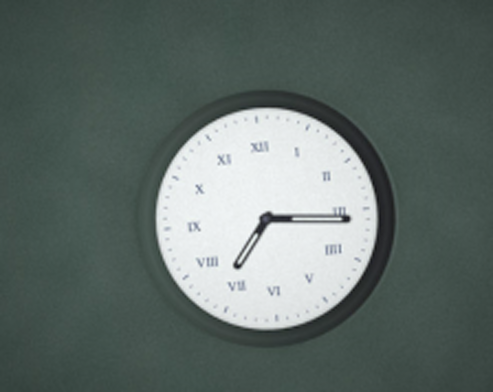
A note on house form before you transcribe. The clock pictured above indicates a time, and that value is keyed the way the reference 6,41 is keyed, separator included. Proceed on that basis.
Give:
7,16
